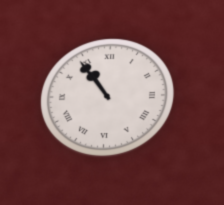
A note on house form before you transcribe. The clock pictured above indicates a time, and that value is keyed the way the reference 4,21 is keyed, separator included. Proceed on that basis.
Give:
10,54
